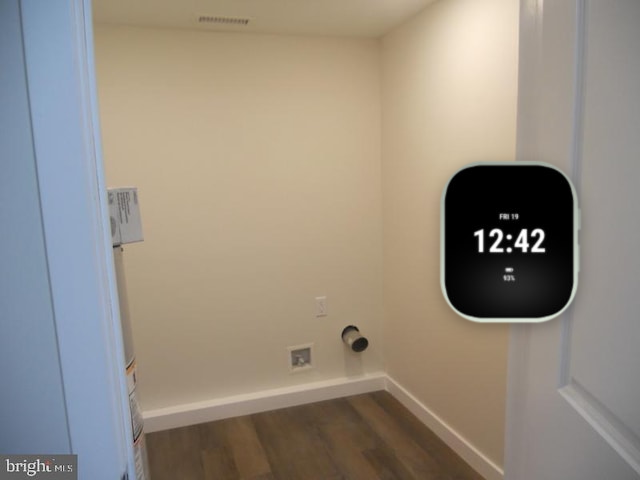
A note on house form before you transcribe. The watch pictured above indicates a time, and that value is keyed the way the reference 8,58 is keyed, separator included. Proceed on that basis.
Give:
12,42
